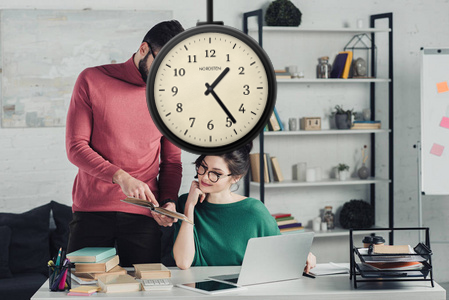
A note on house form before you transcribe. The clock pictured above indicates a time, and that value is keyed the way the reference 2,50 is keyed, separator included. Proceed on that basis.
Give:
1,24
